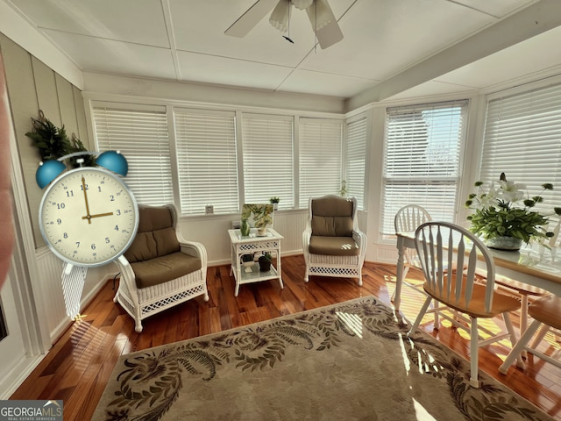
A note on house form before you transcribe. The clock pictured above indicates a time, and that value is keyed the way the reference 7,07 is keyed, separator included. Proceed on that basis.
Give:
3,00
